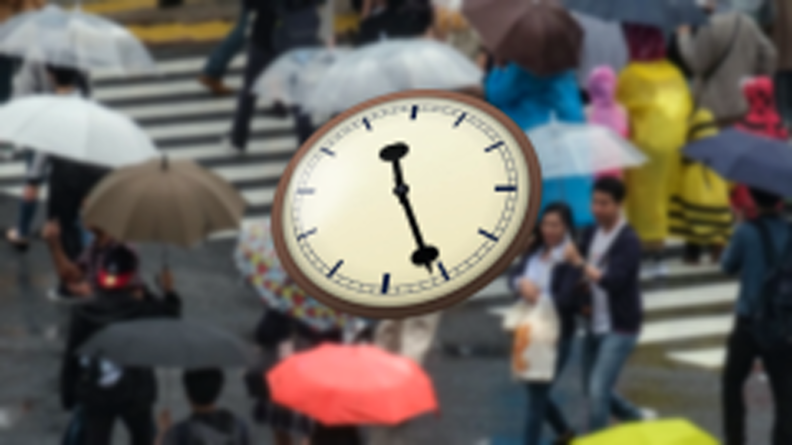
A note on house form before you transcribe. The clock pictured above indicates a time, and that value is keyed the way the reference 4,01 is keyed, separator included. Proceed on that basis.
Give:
11,26
